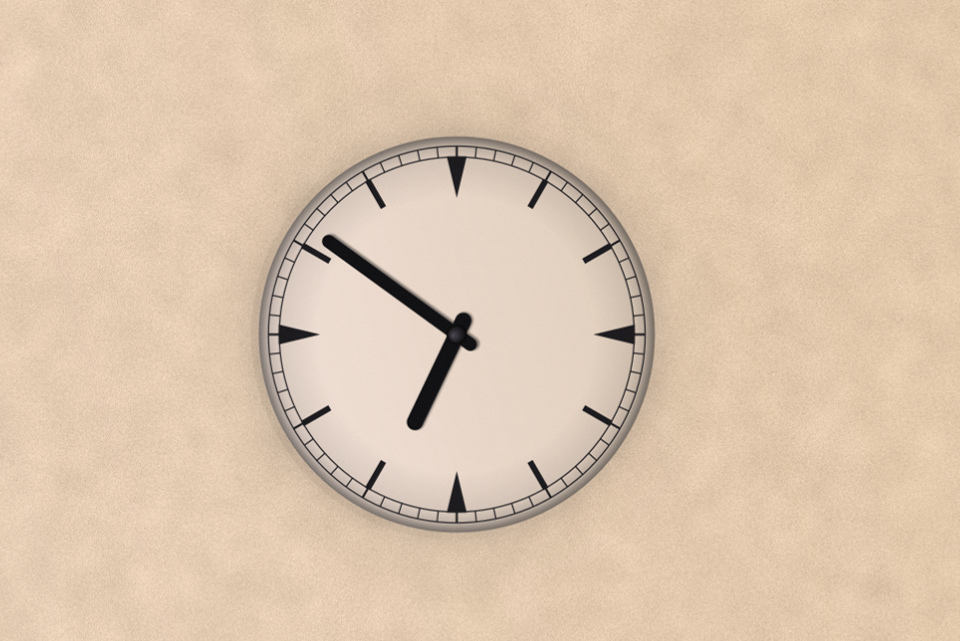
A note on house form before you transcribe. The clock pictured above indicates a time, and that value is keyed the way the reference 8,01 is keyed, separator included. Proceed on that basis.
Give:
6,51
